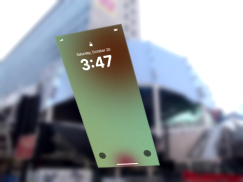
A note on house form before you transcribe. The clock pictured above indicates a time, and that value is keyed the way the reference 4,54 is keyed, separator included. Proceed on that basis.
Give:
3,47
